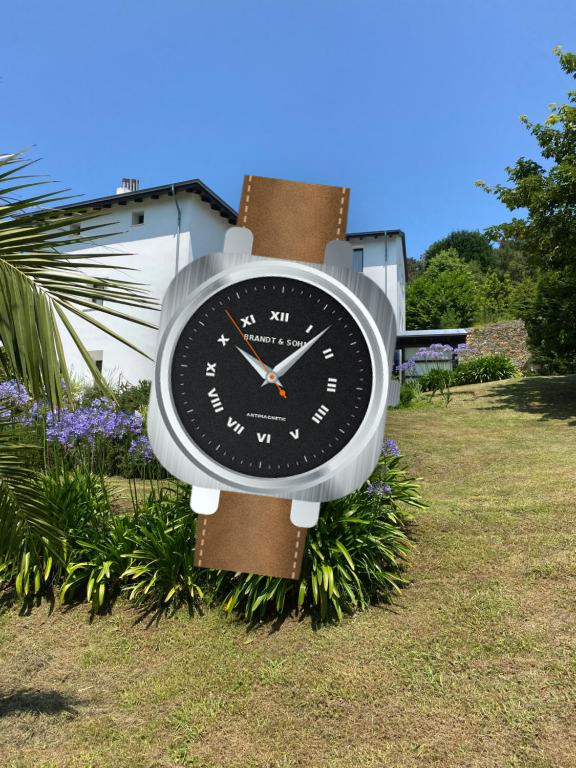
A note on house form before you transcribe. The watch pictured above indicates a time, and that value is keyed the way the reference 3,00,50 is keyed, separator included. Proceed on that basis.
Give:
10,06,53
